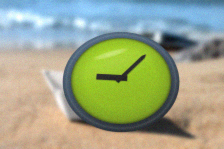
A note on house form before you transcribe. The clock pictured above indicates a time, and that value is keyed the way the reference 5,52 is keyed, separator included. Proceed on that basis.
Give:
9,07
